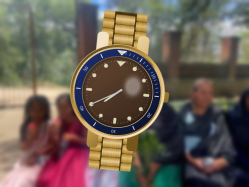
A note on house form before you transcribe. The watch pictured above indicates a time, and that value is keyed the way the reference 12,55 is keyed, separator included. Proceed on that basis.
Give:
7,40
